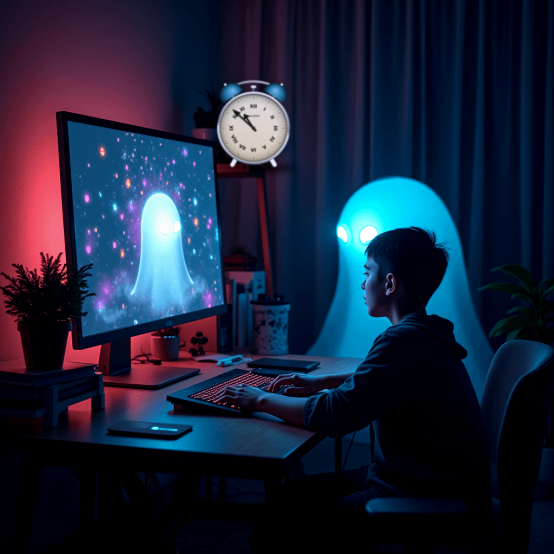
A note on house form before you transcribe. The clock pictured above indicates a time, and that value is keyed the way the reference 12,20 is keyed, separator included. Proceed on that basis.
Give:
10,52
